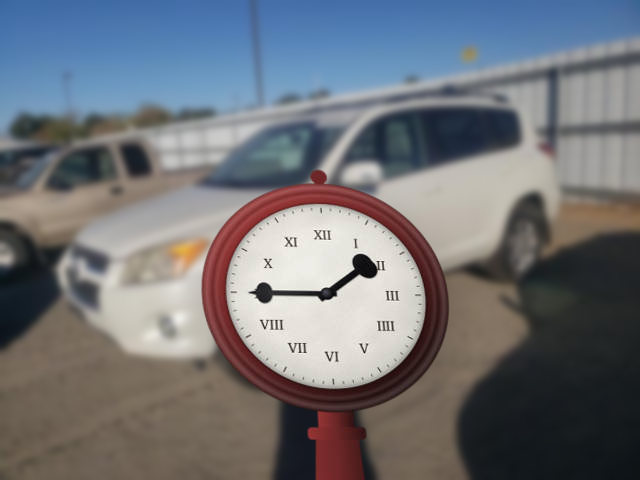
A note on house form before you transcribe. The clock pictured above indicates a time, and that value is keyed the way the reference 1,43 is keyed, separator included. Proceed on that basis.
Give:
1,45
